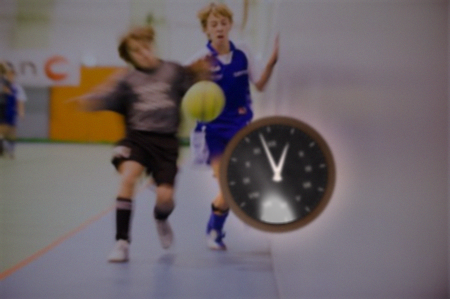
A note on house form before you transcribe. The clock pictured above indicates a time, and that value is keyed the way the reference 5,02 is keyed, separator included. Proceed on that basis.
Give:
12,58
